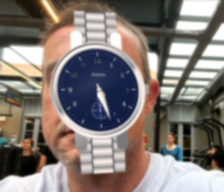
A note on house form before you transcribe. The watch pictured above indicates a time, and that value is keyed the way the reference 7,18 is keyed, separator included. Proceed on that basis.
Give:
5,27
